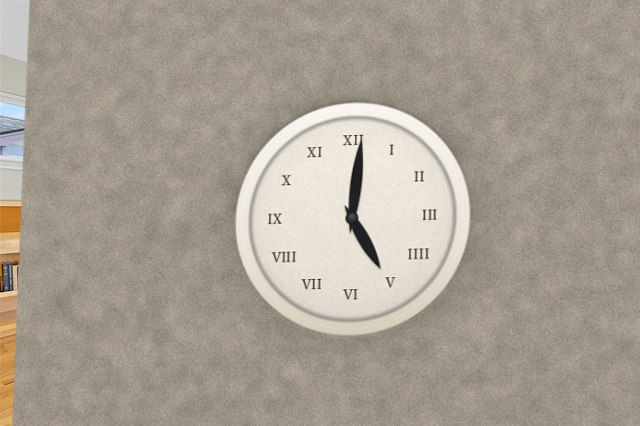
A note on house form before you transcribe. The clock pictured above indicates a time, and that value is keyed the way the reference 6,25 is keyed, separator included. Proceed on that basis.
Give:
5,01
